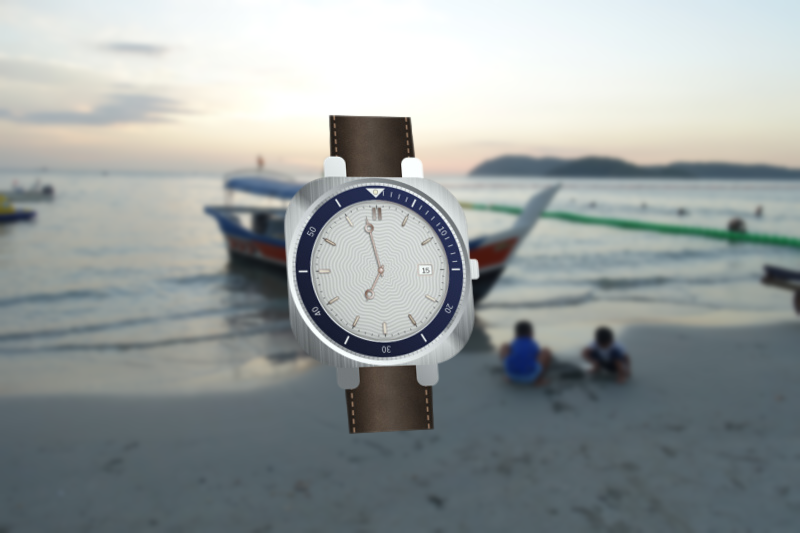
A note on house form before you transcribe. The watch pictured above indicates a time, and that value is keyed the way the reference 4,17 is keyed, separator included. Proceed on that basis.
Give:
6,58
